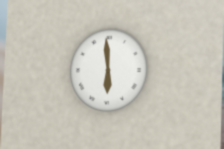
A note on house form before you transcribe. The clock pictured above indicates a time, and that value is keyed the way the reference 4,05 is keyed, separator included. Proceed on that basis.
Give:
5,59
